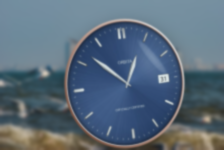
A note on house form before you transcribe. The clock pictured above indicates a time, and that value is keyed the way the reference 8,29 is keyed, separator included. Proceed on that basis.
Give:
12,52
